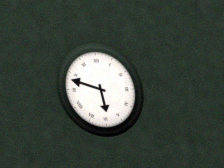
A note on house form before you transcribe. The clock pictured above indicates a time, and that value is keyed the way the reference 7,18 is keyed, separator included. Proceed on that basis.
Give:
5,48
